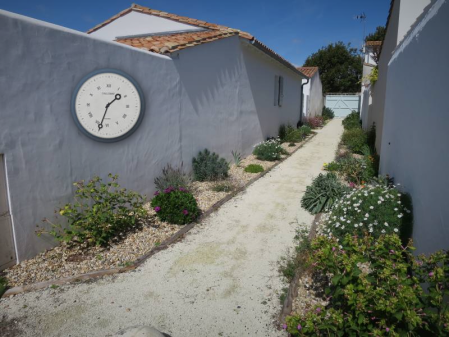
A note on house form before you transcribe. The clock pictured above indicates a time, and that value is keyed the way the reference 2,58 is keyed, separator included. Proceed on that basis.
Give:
1,33
